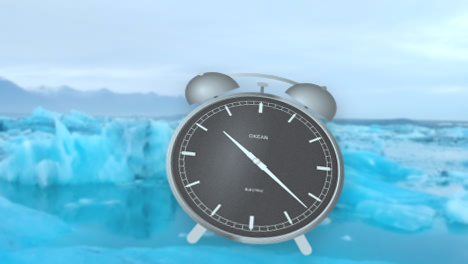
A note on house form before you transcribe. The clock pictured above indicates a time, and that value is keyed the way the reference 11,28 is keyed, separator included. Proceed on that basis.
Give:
10,22
